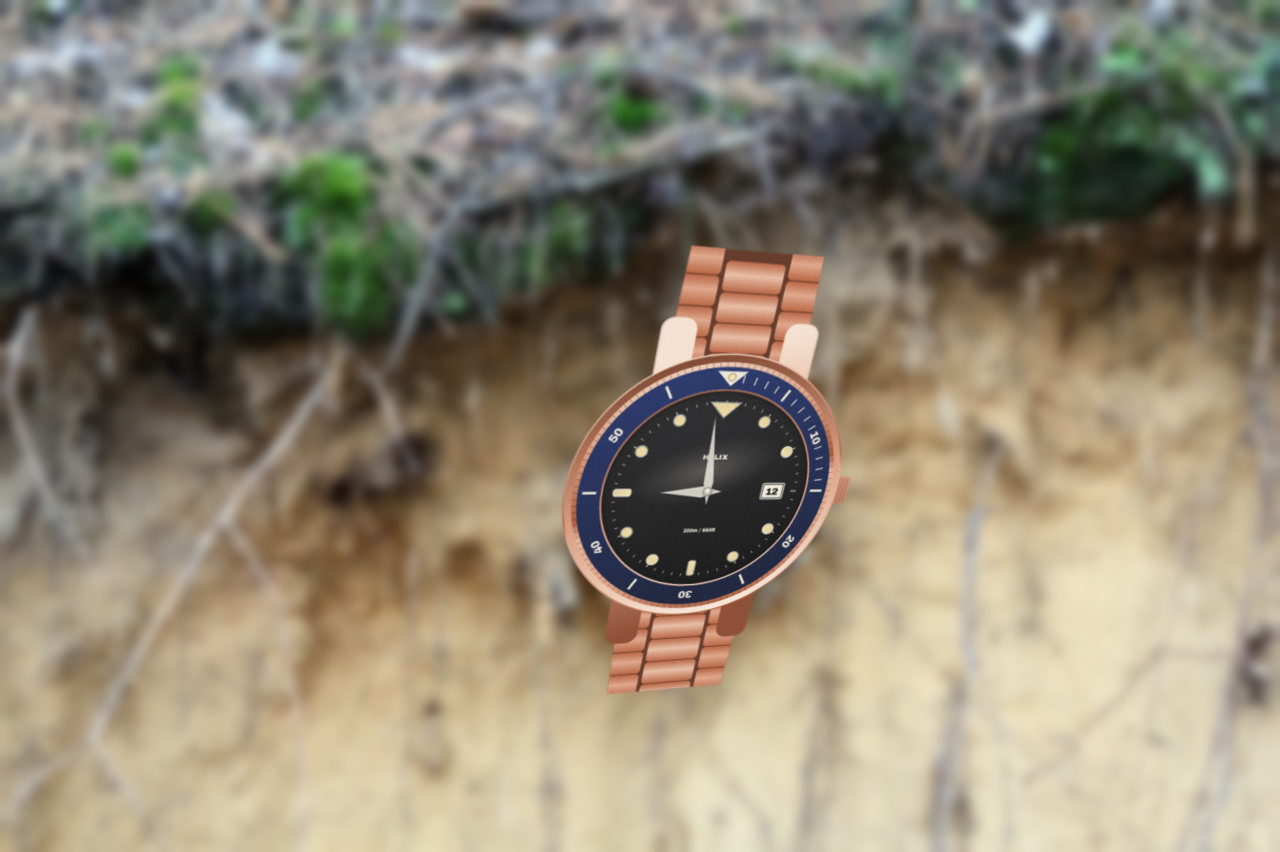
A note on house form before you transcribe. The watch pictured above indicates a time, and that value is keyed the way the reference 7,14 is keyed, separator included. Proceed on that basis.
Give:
8,59
